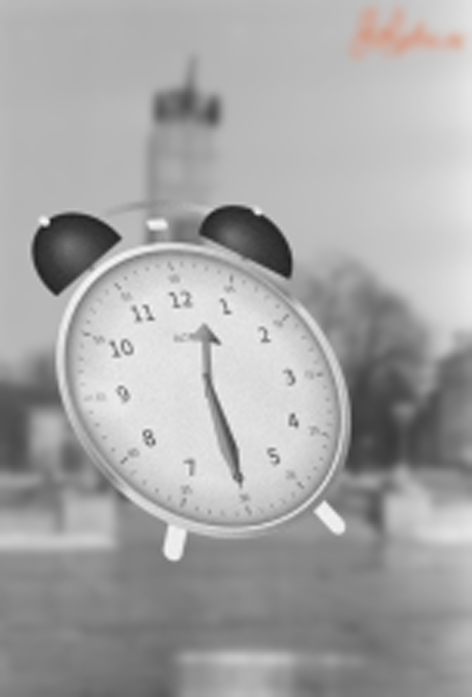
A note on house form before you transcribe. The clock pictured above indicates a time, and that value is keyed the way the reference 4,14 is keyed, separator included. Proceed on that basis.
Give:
12,30
